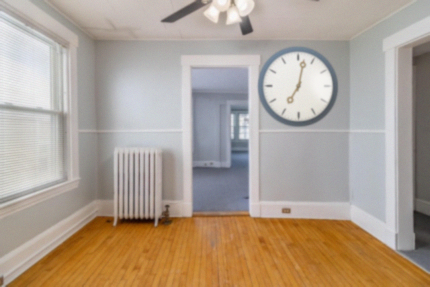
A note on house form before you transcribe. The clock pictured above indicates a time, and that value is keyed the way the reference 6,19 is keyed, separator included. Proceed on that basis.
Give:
7,02
